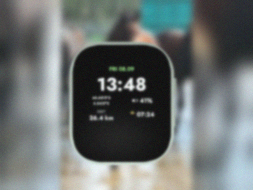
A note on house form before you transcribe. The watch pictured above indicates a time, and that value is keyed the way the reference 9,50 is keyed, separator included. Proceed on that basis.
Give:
13,48
